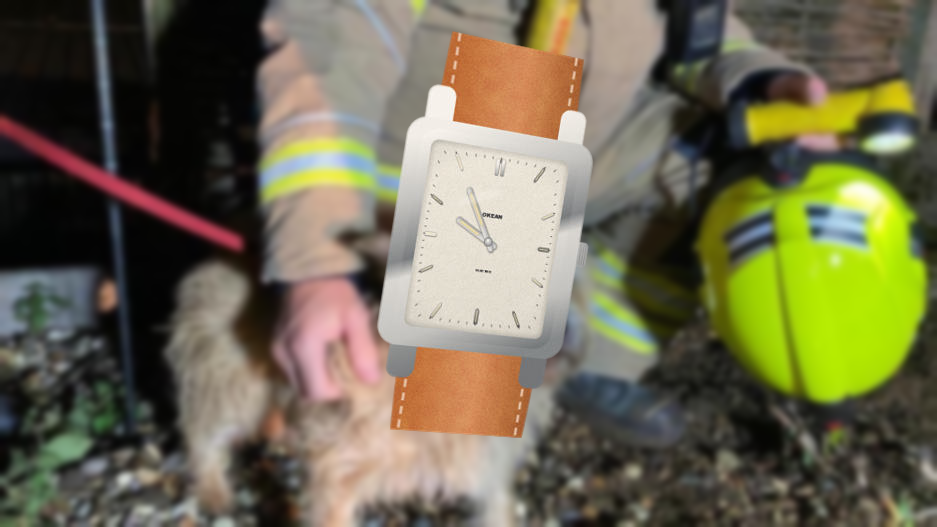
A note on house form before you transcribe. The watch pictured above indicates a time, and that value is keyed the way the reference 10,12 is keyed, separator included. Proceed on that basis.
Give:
9,55
